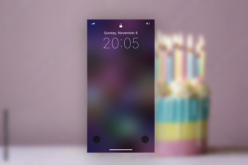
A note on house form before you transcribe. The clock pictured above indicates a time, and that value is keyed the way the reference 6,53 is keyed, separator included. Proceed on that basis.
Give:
20,05
